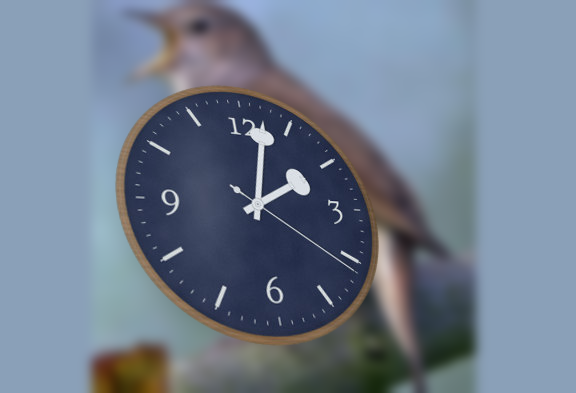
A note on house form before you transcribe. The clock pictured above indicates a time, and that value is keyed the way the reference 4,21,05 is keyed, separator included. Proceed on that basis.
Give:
2,02,21
